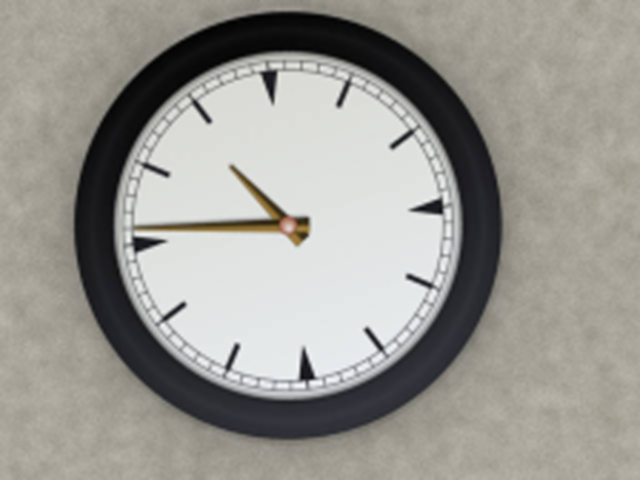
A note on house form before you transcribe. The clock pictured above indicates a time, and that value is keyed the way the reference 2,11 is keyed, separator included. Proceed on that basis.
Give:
10,46
